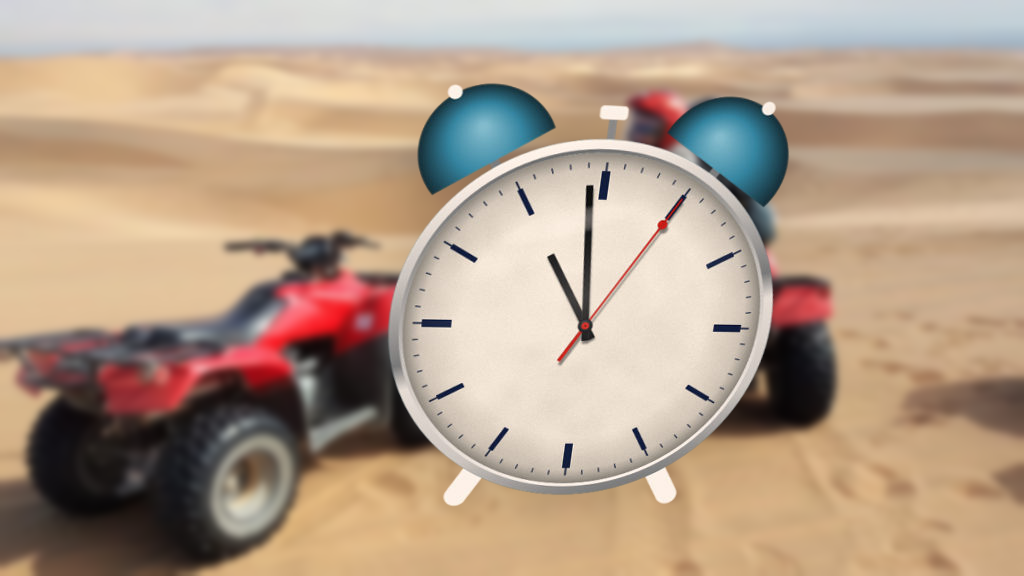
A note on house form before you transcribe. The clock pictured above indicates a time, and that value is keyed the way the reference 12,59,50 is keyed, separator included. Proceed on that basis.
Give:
10,59,05
